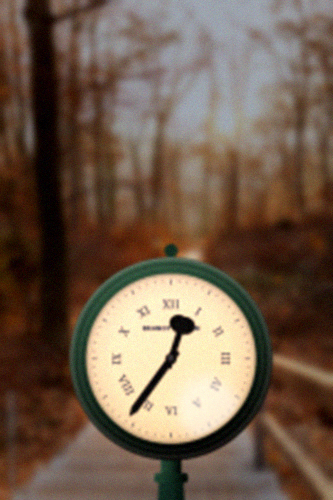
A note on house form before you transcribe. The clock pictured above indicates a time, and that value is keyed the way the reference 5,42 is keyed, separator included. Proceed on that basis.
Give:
12,36
